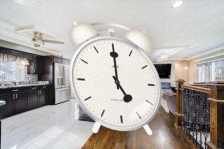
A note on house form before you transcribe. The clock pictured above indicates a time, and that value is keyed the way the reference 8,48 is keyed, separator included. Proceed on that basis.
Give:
5,00
